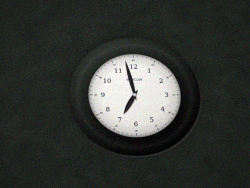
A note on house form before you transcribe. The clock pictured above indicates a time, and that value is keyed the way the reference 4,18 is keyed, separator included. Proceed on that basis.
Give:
6,58
